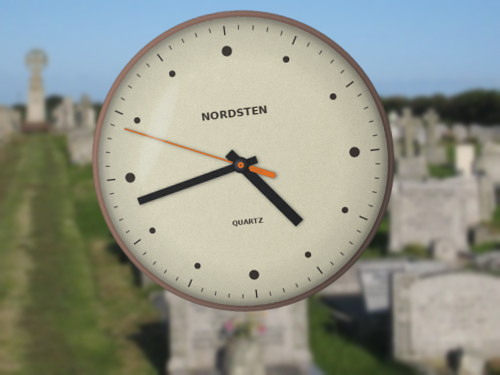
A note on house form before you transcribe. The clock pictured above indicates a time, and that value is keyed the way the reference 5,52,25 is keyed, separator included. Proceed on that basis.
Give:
4,42,49
